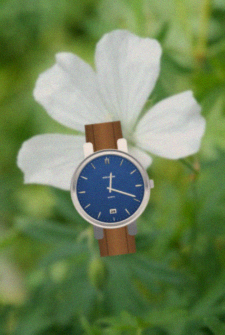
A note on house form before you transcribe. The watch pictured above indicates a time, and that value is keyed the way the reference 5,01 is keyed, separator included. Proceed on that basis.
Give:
12,19
